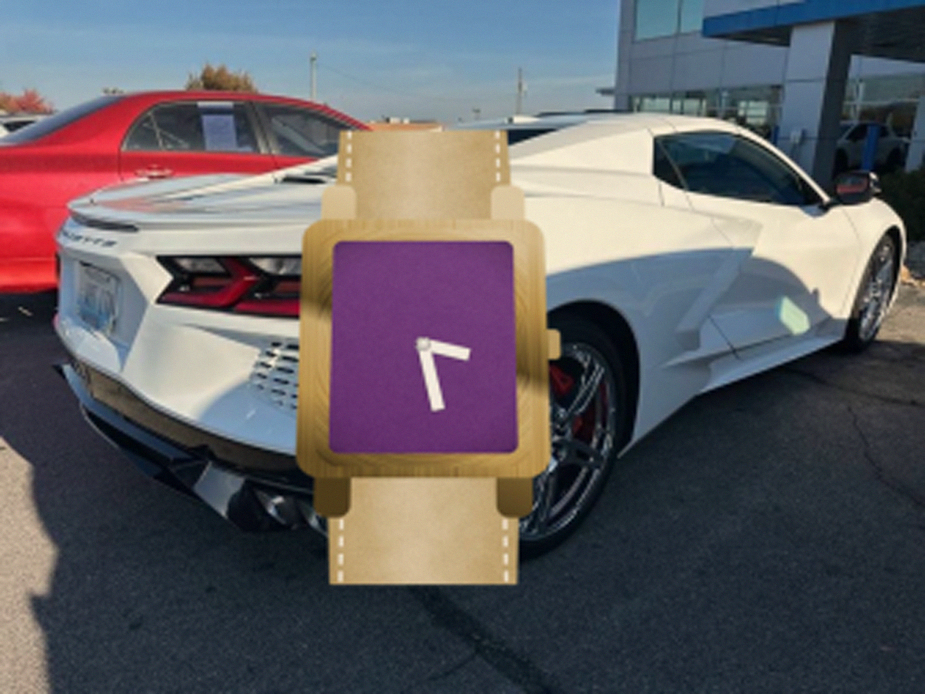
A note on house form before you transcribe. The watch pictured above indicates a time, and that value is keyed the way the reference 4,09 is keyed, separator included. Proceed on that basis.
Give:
3,28
